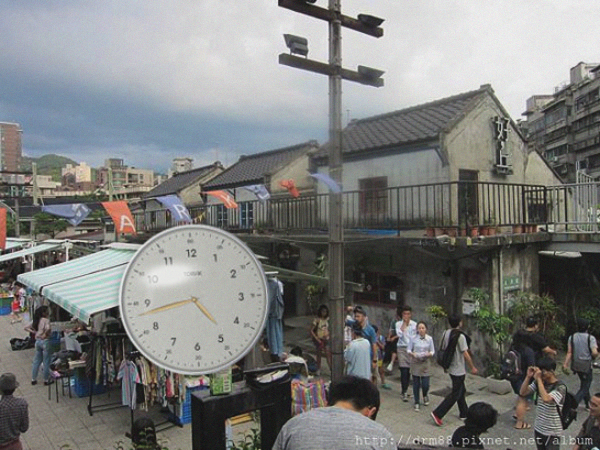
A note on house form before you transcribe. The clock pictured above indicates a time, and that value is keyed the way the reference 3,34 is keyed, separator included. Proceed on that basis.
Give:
4,43
